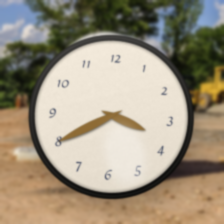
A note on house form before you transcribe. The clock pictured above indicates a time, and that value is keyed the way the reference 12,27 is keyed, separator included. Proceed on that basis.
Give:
3,40
